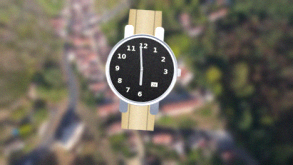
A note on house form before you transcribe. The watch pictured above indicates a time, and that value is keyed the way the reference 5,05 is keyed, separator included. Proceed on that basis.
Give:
5,59
